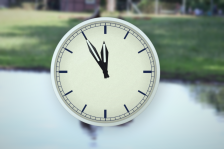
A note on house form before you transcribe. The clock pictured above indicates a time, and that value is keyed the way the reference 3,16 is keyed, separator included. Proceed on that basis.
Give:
11,55
